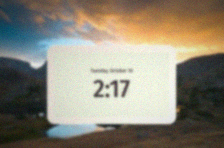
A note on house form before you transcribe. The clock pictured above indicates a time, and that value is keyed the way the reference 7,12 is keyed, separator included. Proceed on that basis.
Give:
2,17
